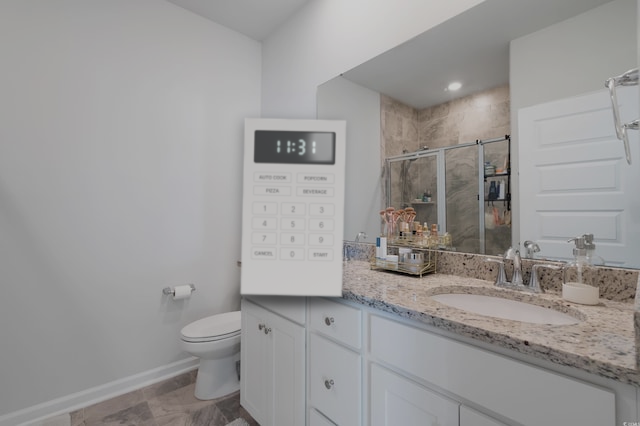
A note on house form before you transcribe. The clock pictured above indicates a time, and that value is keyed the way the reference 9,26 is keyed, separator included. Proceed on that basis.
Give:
11,31
